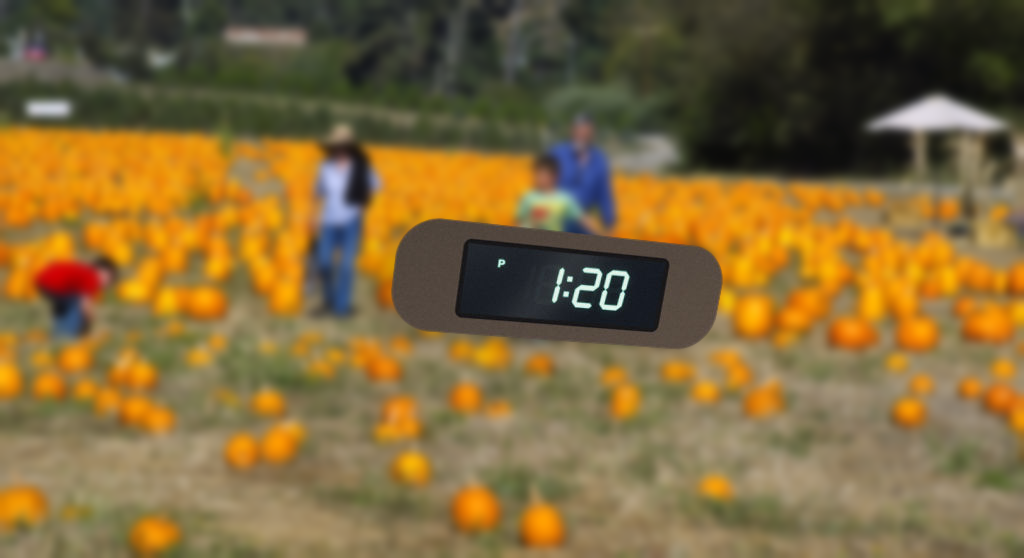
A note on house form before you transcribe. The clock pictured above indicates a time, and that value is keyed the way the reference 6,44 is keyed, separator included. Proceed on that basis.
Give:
1,20
